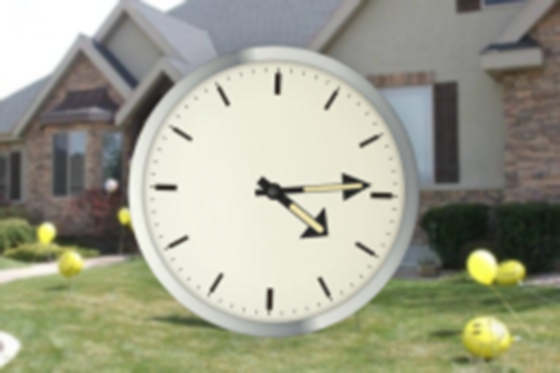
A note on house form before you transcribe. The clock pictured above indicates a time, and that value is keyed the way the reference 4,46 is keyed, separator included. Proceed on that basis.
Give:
4,14
